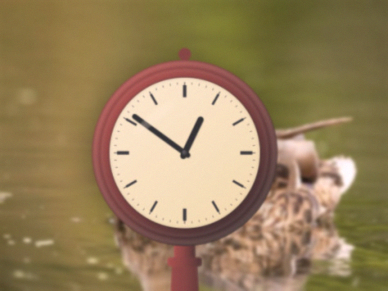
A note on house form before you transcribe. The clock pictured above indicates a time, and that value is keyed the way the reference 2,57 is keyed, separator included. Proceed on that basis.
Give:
12,51
